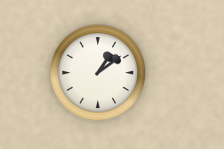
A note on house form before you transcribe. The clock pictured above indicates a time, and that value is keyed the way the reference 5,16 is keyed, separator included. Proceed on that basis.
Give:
1,09
